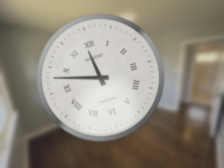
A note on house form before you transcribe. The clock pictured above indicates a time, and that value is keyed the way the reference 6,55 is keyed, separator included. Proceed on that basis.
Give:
11,48
